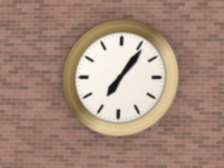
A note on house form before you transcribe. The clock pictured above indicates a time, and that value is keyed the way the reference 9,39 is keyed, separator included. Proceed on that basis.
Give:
7,06
